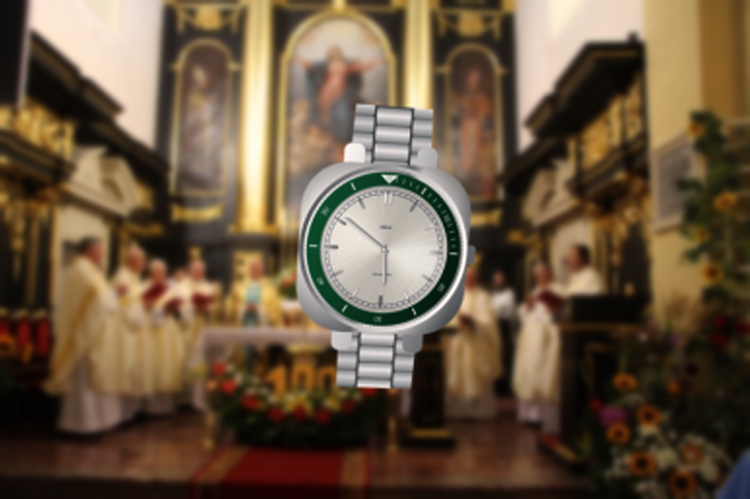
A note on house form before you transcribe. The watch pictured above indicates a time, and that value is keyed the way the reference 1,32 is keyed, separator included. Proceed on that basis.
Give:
5,51
